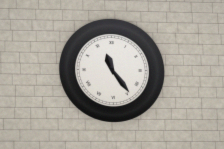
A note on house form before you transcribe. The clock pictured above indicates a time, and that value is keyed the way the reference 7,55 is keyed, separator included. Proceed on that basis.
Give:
11,24
